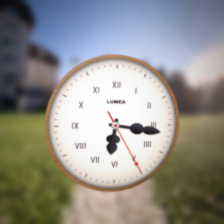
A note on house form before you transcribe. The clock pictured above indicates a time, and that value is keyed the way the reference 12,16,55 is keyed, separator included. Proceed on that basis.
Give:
6,16,25
